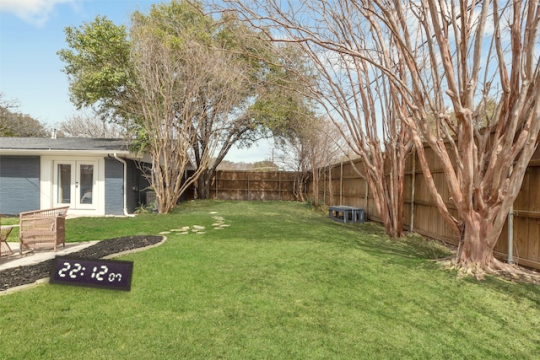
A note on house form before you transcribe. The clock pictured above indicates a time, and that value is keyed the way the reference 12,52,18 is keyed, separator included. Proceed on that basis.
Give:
22,12,07
